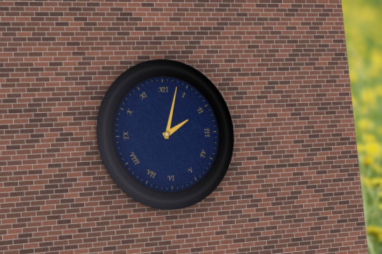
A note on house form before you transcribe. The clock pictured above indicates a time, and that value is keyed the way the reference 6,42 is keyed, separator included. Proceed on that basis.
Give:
2,03
